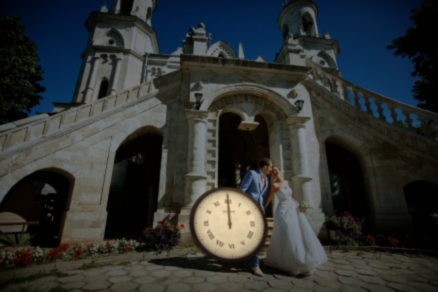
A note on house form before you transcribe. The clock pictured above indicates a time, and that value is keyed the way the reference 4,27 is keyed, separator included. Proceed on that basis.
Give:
12,00
